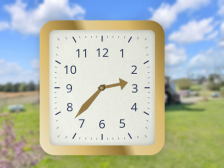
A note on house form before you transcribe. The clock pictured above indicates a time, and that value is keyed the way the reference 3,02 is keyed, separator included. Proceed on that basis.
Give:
2,37
